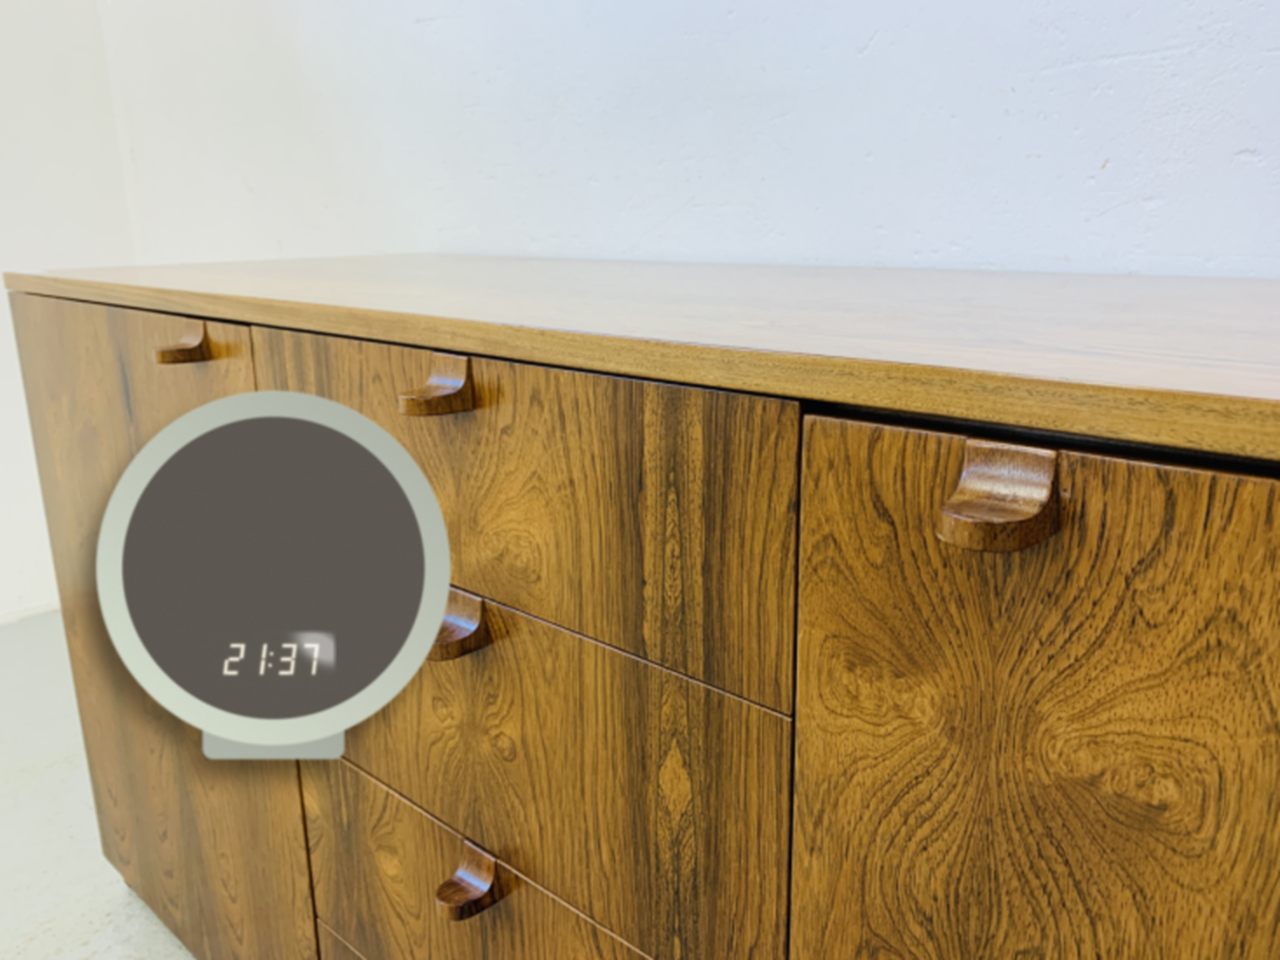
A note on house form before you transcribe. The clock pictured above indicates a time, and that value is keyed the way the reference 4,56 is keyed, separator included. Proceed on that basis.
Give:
21,37
